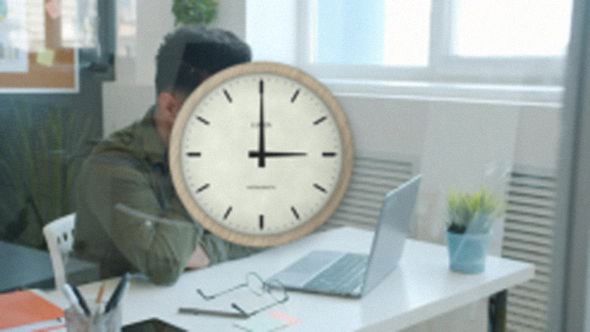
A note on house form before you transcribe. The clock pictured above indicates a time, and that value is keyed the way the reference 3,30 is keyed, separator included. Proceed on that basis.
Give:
3,00
